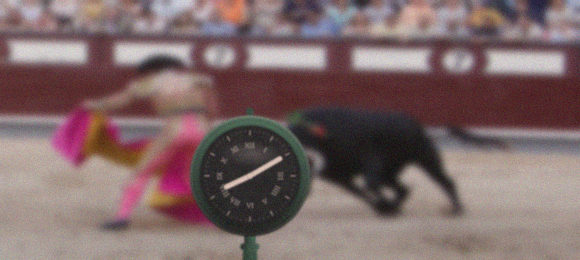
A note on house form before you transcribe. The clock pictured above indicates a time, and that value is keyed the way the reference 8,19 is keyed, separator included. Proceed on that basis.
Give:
8,10
